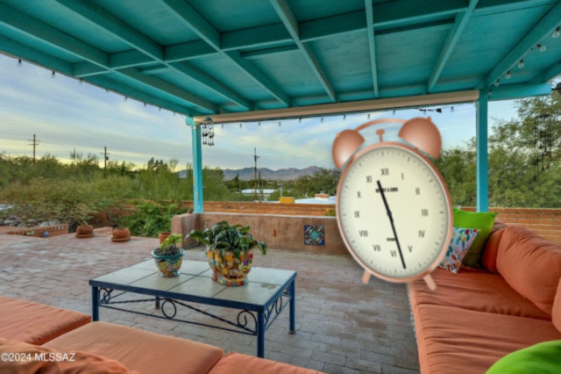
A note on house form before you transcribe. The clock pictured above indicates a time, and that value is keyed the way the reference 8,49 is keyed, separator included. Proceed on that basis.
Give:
11,28
